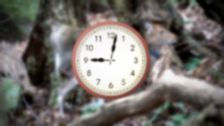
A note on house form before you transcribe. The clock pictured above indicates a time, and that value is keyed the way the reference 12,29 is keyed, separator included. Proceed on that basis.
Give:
9,02
